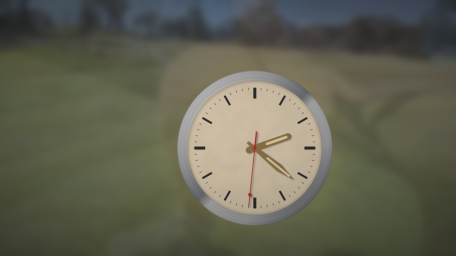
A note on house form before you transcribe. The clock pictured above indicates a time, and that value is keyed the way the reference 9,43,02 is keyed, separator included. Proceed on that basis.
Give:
2,21,31
